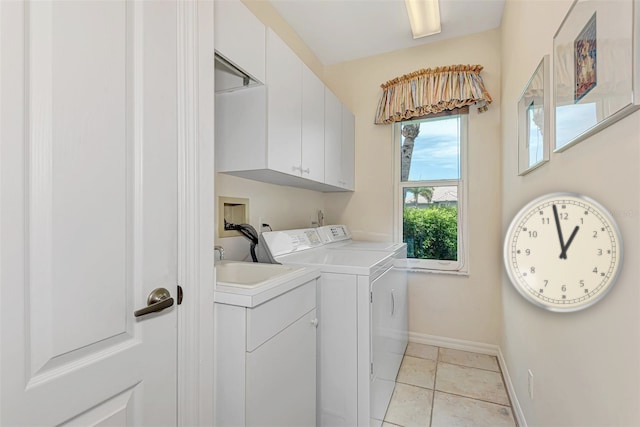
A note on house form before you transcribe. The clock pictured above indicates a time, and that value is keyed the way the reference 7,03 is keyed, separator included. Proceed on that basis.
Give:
12,58
